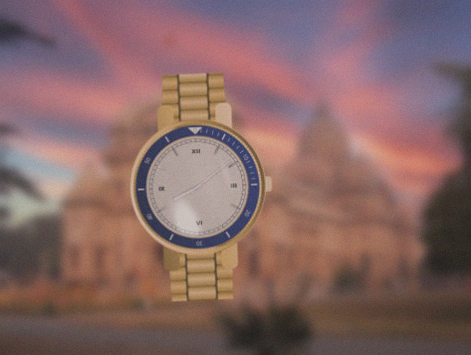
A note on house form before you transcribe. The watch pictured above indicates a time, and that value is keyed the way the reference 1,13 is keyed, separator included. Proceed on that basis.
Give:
8,09
